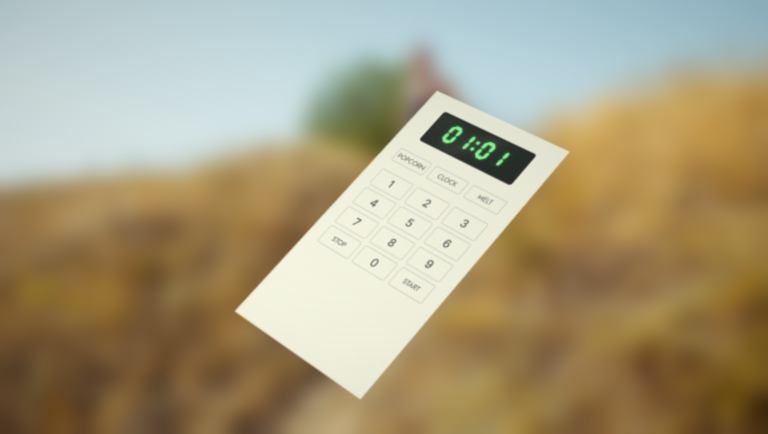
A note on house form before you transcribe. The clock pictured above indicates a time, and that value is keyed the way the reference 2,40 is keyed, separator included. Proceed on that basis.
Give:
1,01
